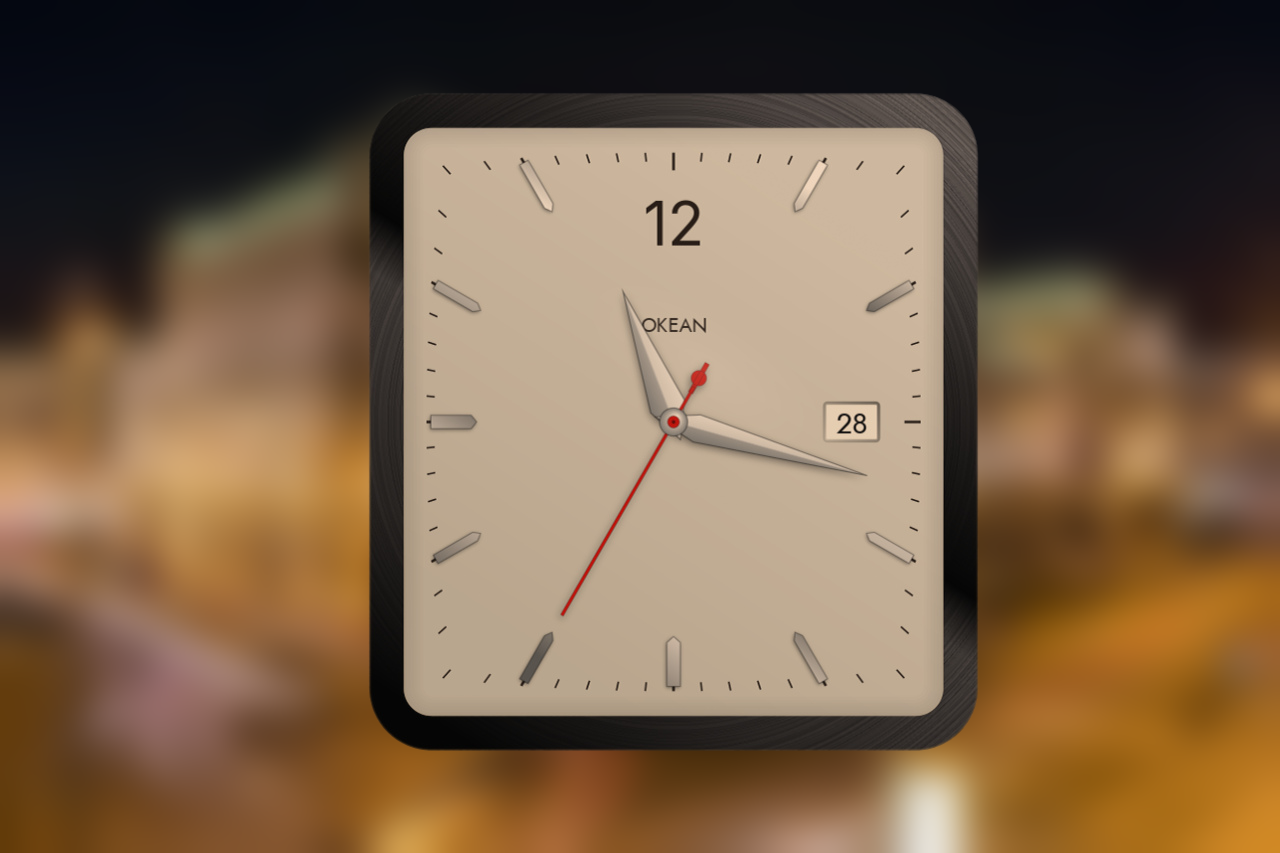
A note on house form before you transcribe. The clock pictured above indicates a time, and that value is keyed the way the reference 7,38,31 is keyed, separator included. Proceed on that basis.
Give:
11,17,35
